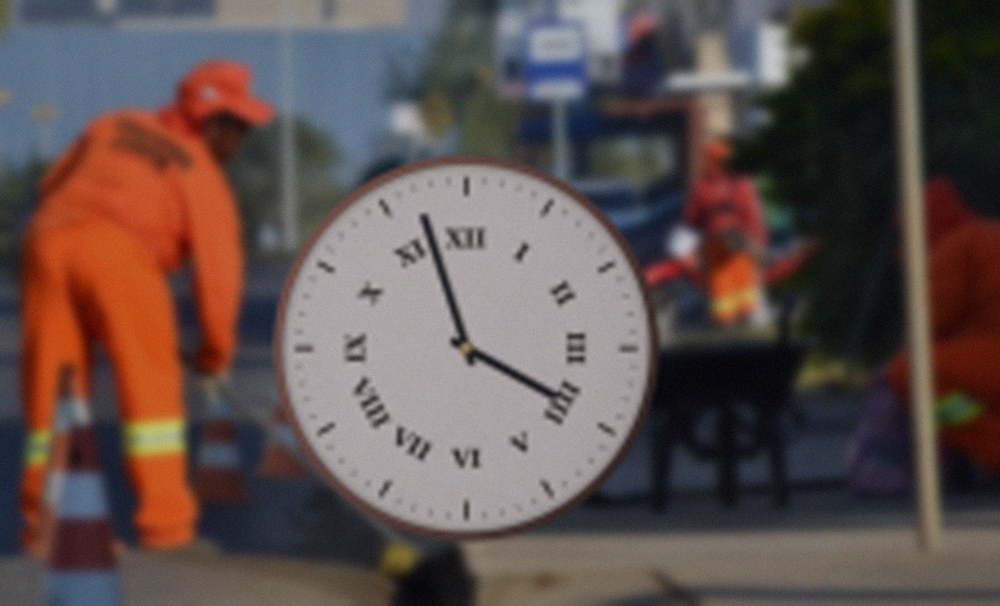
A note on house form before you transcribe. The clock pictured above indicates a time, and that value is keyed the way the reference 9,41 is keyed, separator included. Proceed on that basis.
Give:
3,57
